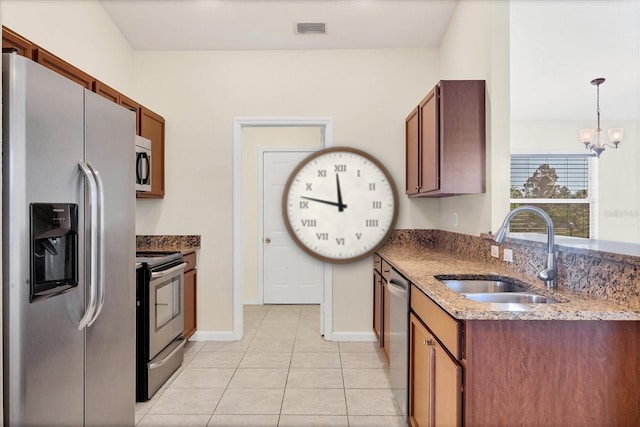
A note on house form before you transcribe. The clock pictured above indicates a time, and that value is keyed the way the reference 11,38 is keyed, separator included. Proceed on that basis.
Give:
11,47
